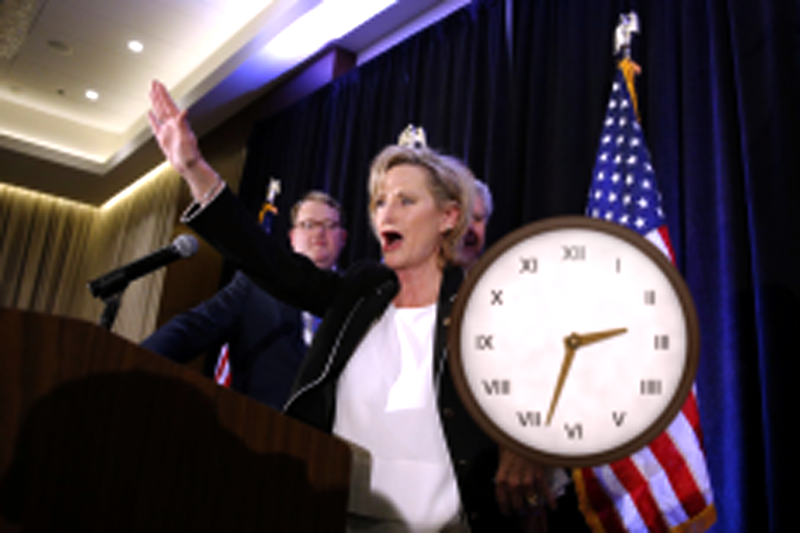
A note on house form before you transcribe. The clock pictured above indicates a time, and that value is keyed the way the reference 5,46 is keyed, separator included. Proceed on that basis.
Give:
2,33
